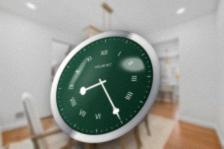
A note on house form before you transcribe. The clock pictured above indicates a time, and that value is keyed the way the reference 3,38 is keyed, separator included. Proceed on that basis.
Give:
8,25
